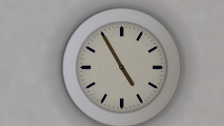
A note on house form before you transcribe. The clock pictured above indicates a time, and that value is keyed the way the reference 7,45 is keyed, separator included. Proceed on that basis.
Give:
4,55
